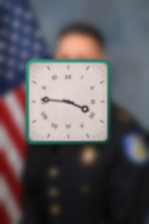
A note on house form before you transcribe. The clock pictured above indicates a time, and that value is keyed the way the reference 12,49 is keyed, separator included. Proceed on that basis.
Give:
3,46
